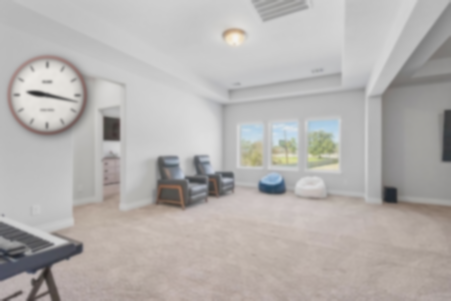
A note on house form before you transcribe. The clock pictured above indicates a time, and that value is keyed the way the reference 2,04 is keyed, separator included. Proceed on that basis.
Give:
9,17
